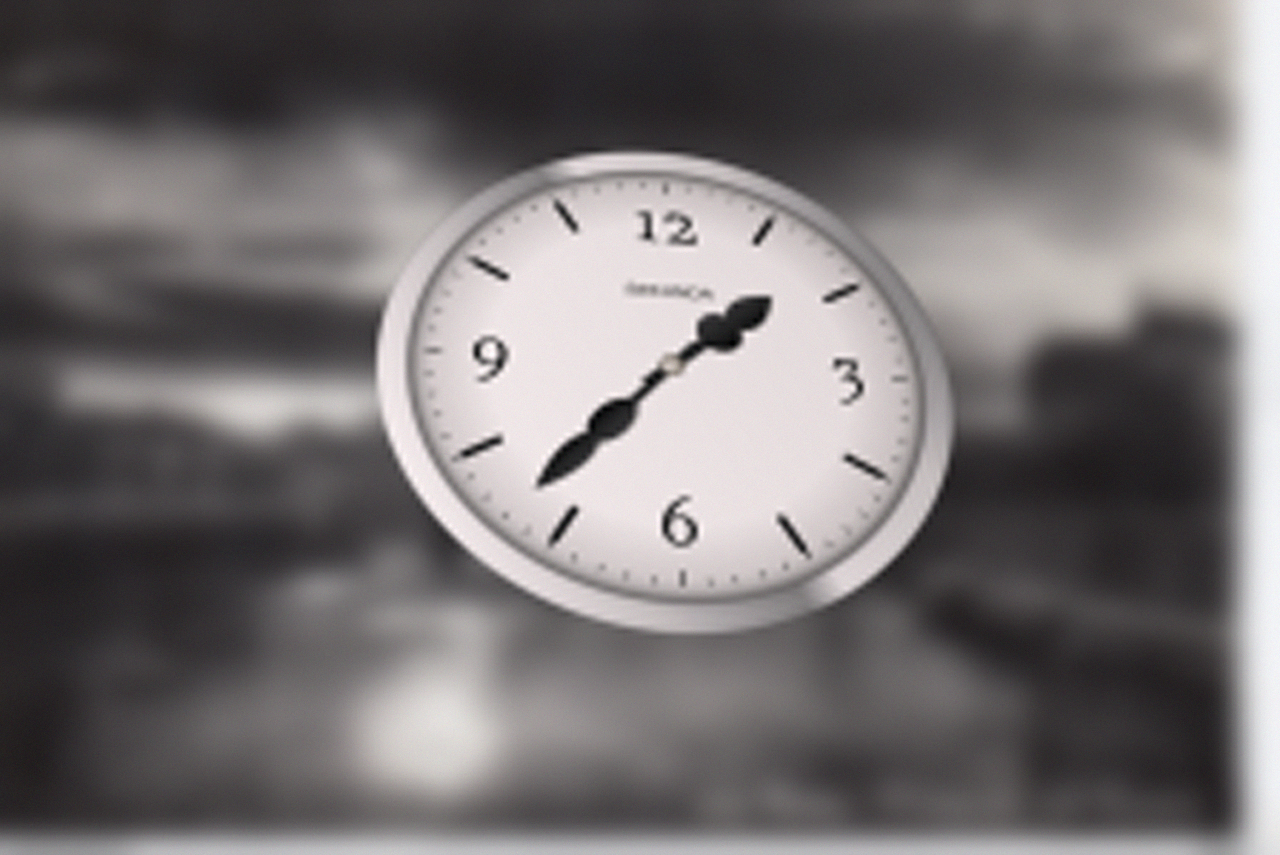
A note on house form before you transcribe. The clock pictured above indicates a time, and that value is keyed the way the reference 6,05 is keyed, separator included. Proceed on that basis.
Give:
1,37
